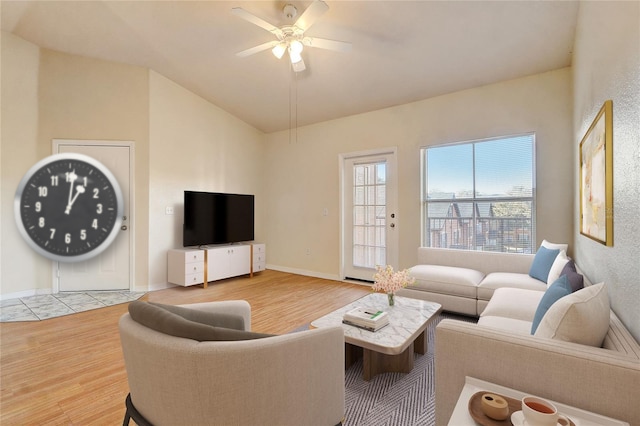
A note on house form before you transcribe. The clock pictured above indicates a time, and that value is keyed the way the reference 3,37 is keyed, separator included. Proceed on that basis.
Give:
1,01
